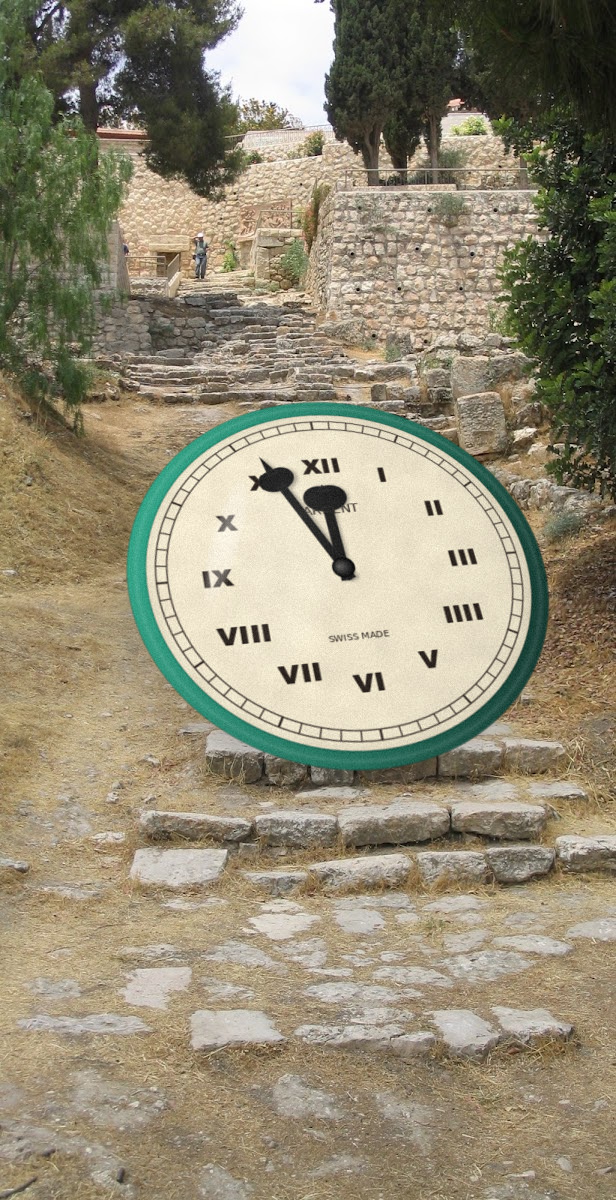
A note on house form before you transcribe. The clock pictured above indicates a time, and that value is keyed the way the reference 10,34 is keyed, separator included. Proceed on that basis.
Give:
11,56
